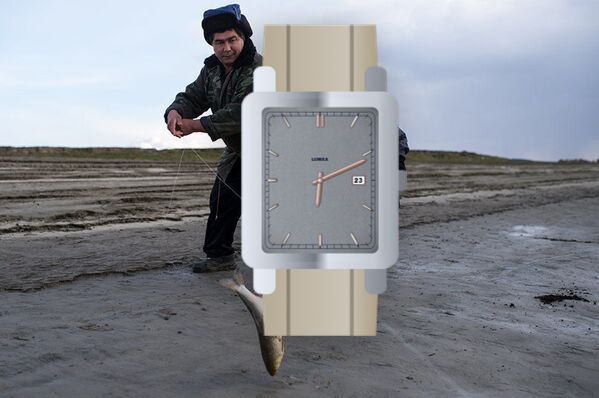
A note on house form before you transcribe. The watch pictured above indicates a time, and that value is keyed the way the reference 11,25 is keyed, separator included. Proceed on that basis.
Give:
6,11
